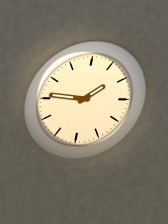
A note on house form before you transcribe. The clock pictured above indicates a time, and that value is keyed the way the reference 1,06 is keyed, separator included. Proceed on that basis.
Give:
1,46
